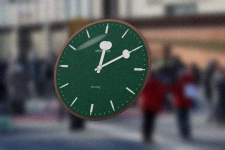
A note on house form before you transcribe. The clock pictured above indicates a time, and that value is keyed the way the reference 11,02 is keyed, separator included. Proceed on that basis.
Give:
12,10
